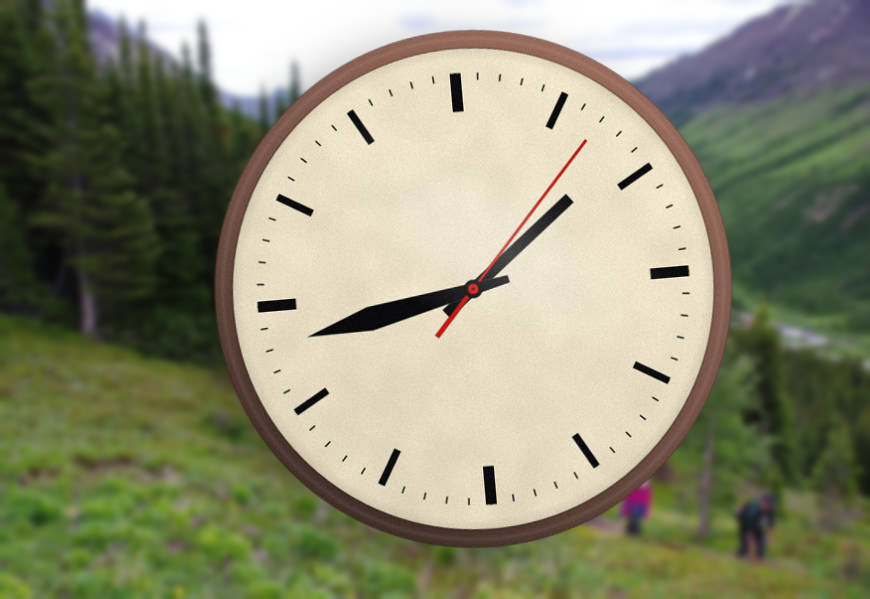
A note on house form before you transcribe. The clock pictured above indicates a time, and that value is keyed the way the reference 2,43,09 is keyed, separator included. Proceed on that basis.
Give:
1,43,07
